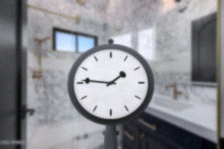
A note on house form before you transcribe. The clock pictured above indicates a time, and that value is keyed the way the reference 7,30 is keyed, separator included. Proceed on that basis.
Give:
1,46
